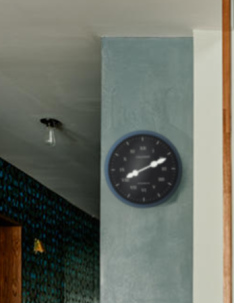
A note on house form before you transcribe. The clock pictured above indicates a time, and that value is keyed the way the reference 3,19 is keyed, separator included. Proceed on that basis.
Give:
8,11
